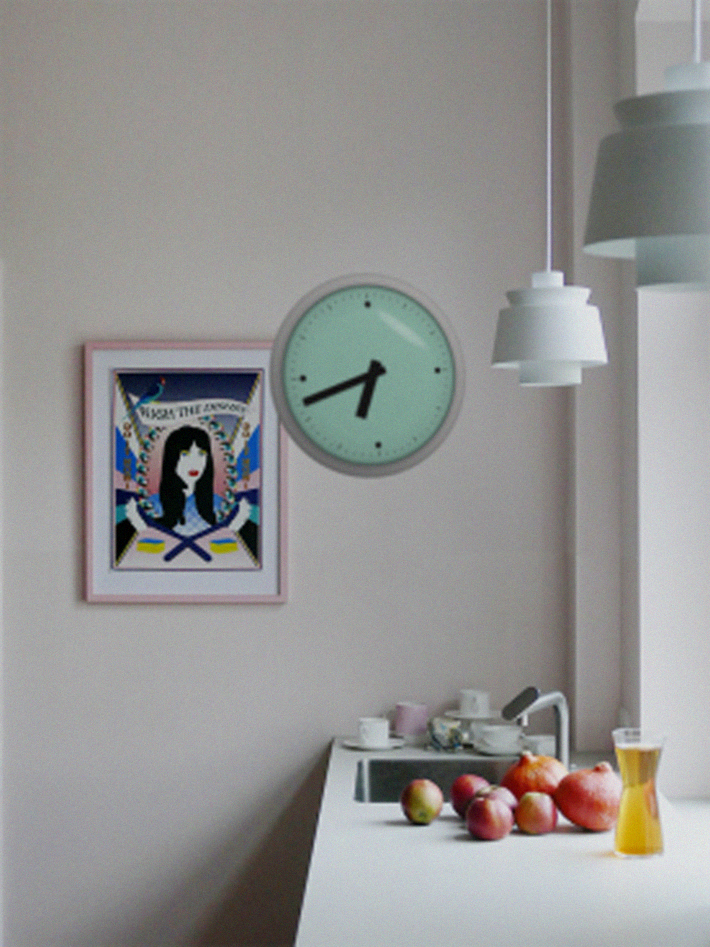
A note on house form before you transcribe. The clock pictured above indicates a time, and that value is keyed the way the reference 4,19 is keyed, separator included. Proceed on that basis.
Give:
6,42
